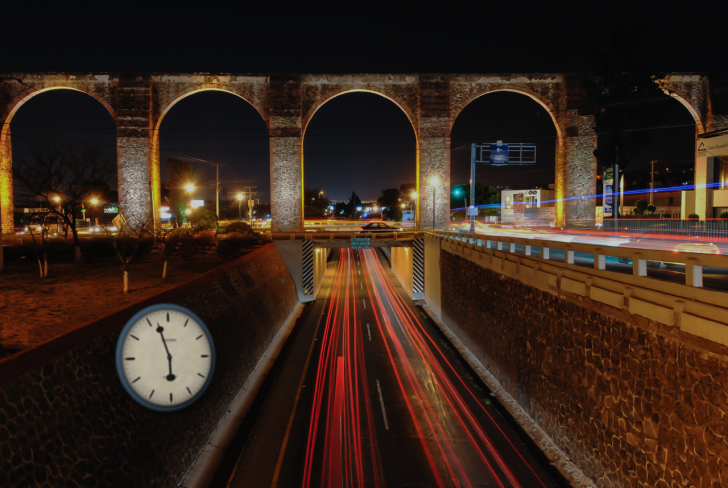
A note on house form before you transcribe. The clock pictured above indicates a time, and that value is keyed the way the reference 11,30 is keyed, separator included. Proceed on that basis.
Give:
5,57
